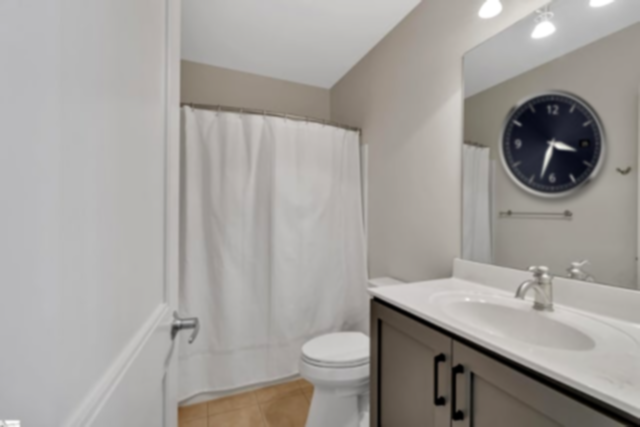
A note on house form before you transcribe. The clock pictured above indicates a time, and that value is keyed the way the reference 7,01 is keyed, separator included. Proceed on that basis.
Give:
3,33
